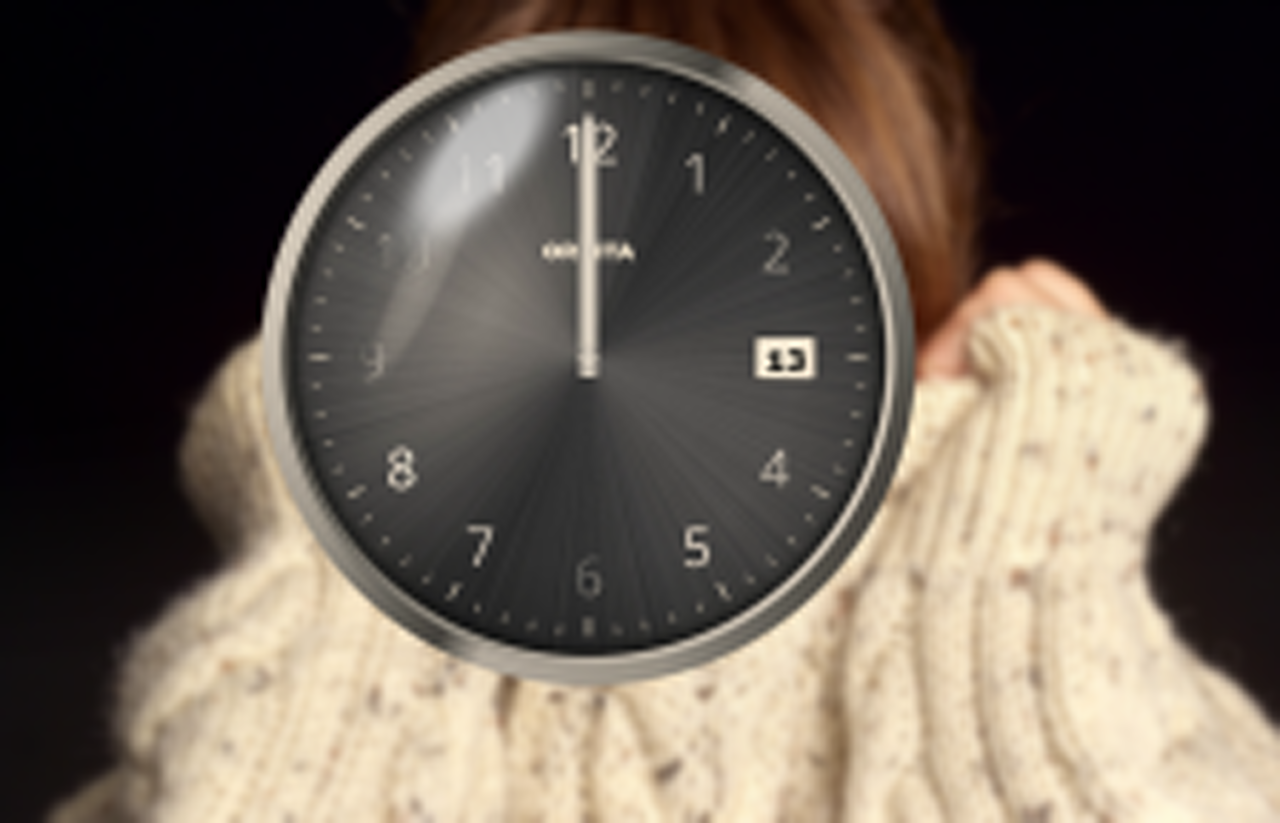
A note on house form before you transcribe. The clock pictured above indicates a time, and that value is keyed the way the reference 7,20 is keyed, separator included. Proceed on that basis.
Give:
12,00
